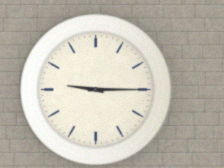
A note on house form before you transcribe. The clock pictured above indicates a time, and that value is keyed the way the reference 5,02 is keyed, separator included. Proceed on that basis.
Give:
9,15
